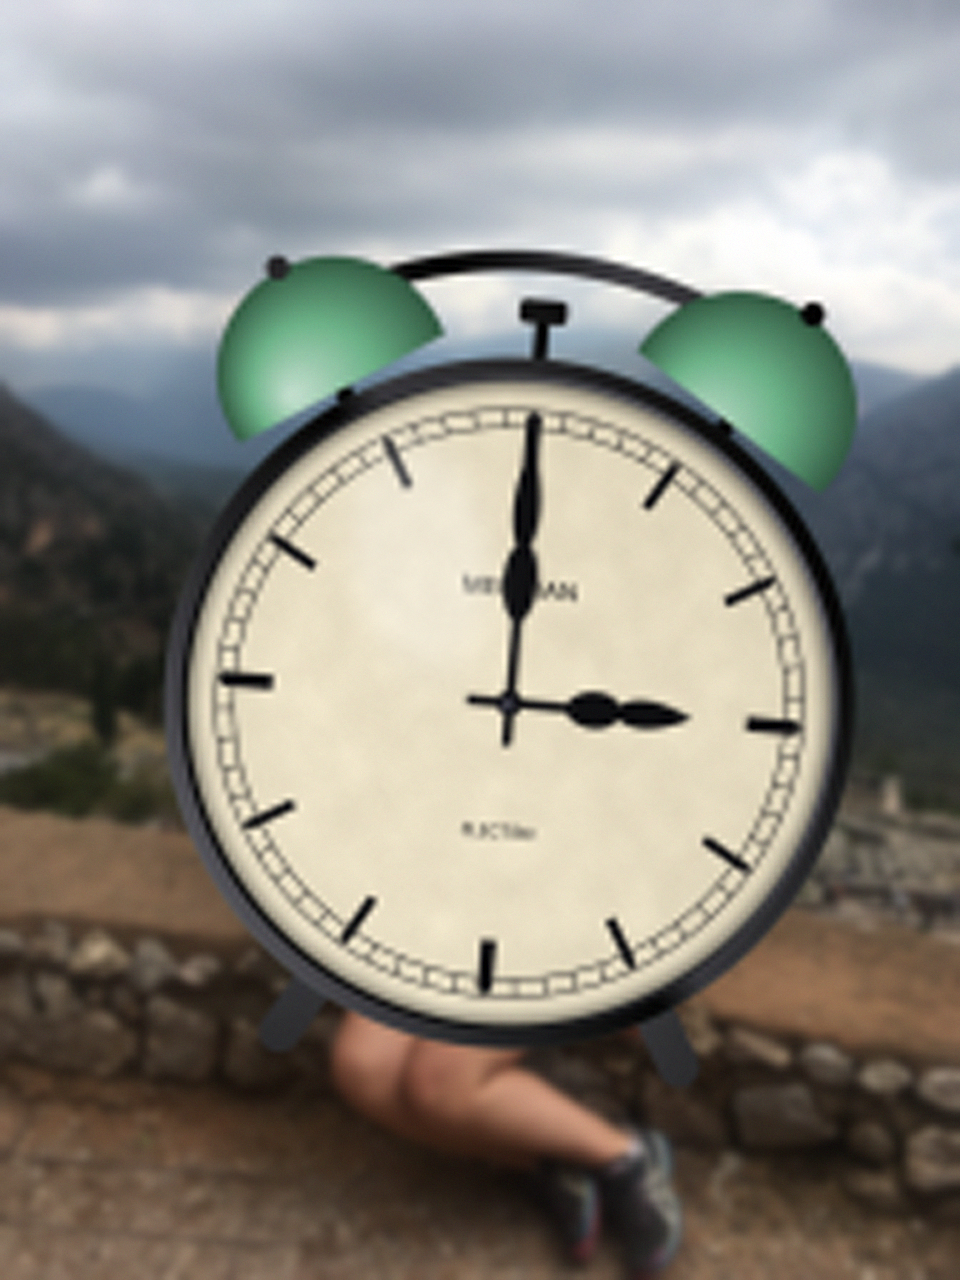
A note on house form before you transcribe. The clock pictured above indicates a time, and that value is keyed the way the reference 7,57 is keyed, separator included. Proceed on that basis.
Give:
3,00
